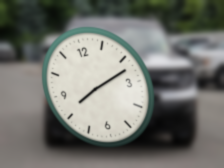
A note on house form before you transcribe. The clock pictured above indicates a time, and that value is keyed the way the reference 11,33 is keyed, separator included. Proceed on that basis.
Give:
8,12
